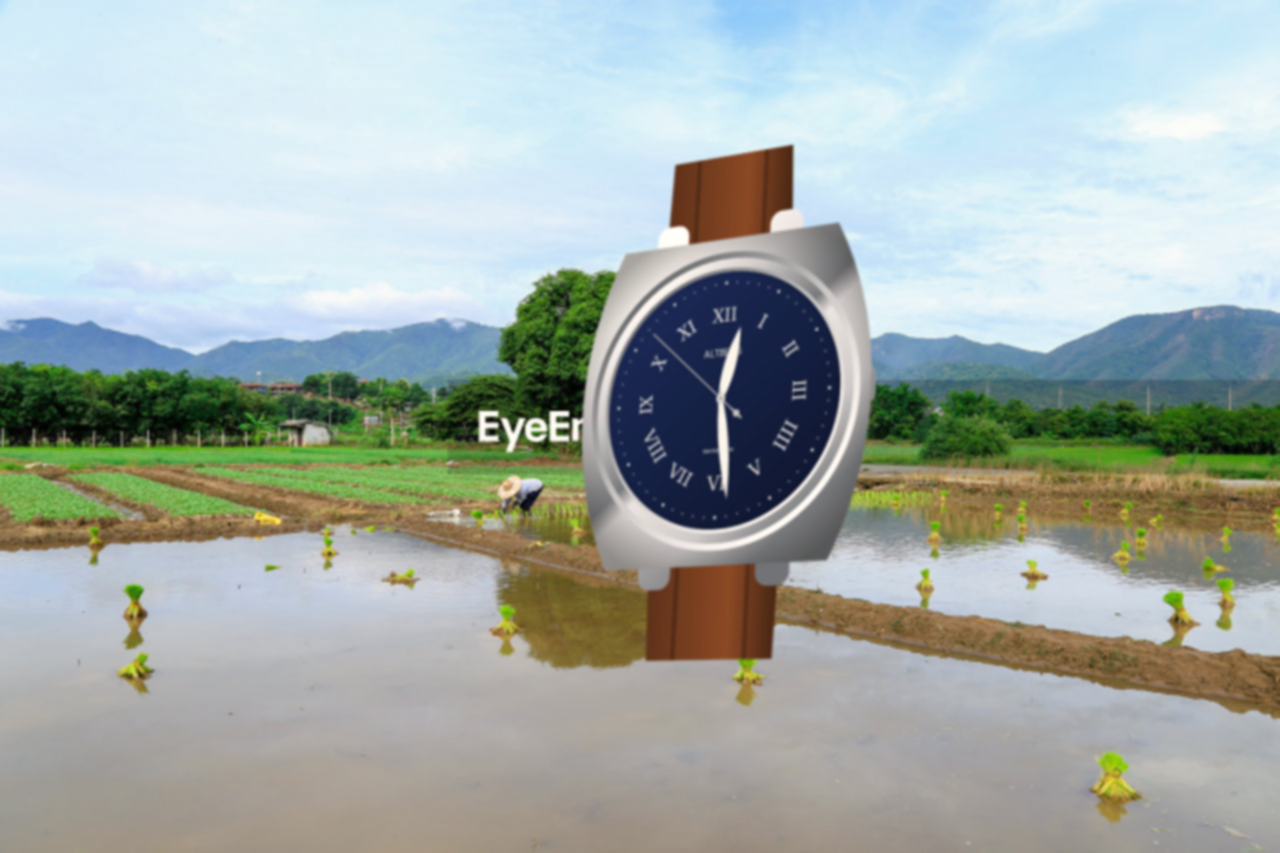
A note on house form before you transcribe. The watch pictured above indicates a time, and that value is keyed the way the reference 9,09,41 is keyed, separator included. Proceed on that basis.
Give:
12,28,52
